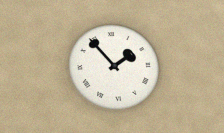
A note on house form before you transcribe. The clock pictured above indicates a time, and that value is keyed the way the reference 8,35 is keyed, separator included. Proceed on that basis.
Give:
1,54
